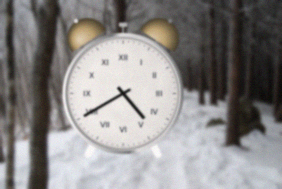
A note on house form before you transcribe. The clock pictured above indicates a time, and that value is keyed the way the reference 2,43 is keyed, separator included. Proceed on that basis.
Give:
4,40
